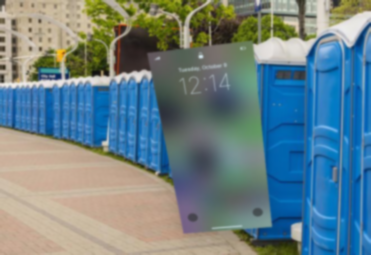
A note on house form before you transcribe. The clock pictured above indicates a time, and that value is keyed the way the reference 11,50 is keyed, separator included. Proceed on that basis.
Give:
12,14
